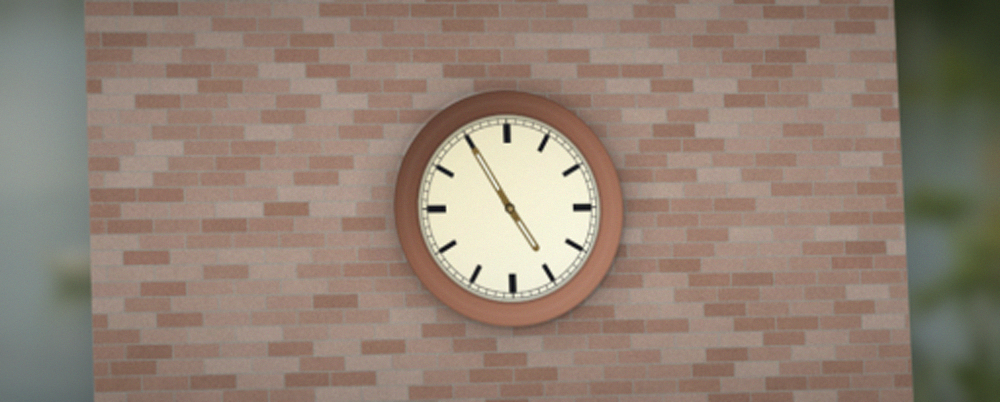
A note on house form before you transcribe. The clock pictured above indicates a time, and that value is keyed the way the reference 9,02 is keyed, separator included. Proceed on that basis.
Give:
4,55
